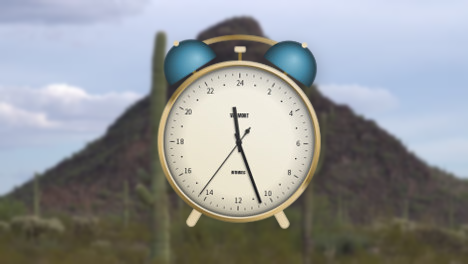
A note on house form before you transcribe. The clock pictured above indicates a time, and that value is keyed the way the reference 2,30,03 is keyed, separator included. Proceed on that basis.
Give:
23,26,36
